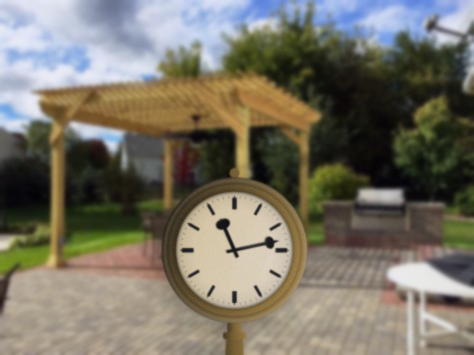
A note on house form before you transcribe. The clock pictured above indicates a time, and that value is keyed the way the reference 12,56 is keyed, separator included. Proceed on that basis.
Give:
11,13
